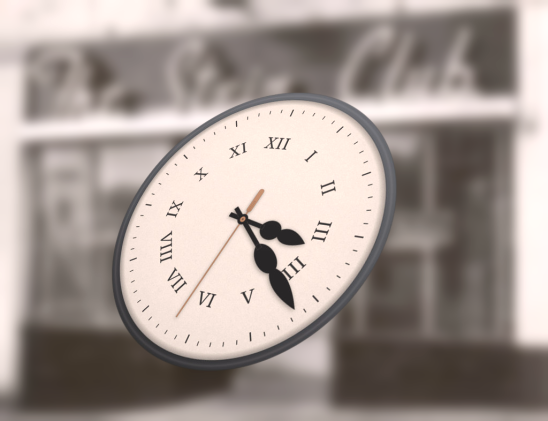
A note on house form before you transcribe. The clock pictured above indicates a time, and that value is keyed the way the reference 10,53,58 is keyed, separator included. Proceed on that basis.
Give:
3,21,32
